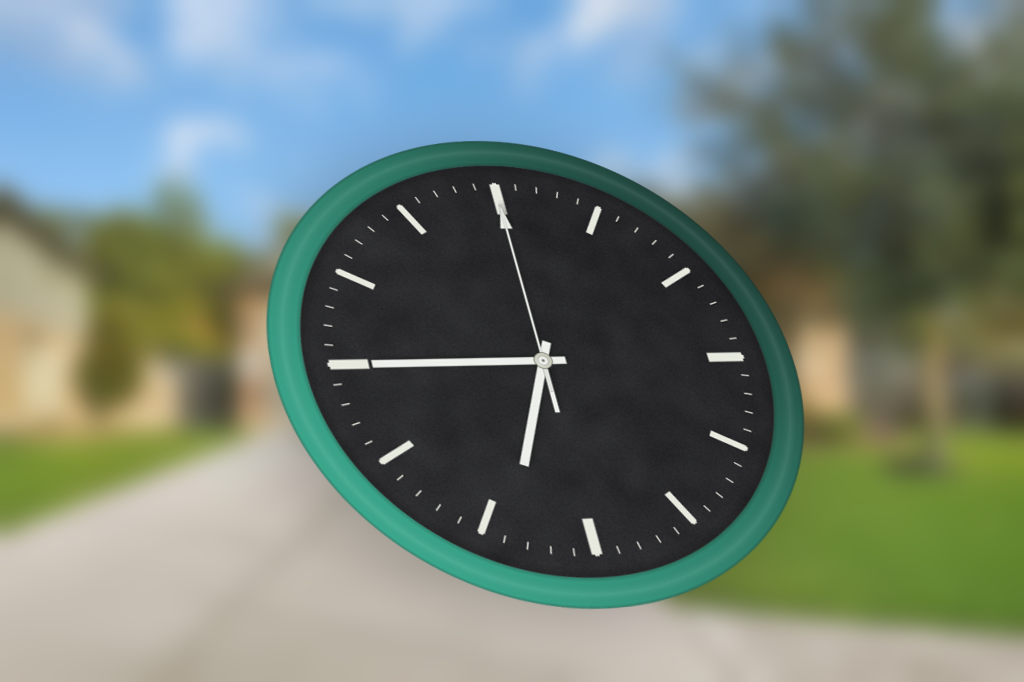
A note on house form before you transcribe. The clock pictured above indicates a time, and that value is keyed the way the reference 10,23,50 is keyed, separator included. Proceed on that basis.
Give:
6,45,00
